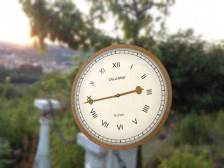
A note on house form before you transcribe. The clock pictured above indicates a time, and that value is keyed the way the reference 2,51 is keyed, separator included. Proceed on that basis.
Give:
2,44
